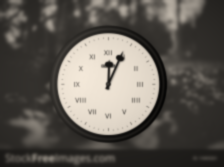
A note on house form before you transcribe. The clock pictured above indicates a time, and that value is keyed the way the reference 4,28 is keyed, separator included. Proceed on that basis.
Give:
12,04
